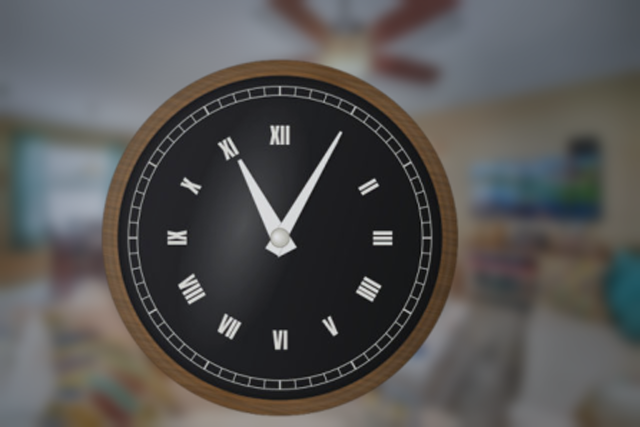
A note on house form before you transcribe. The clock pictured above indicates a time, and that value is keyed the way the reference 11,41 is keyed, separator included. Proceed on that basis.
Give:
11,05
